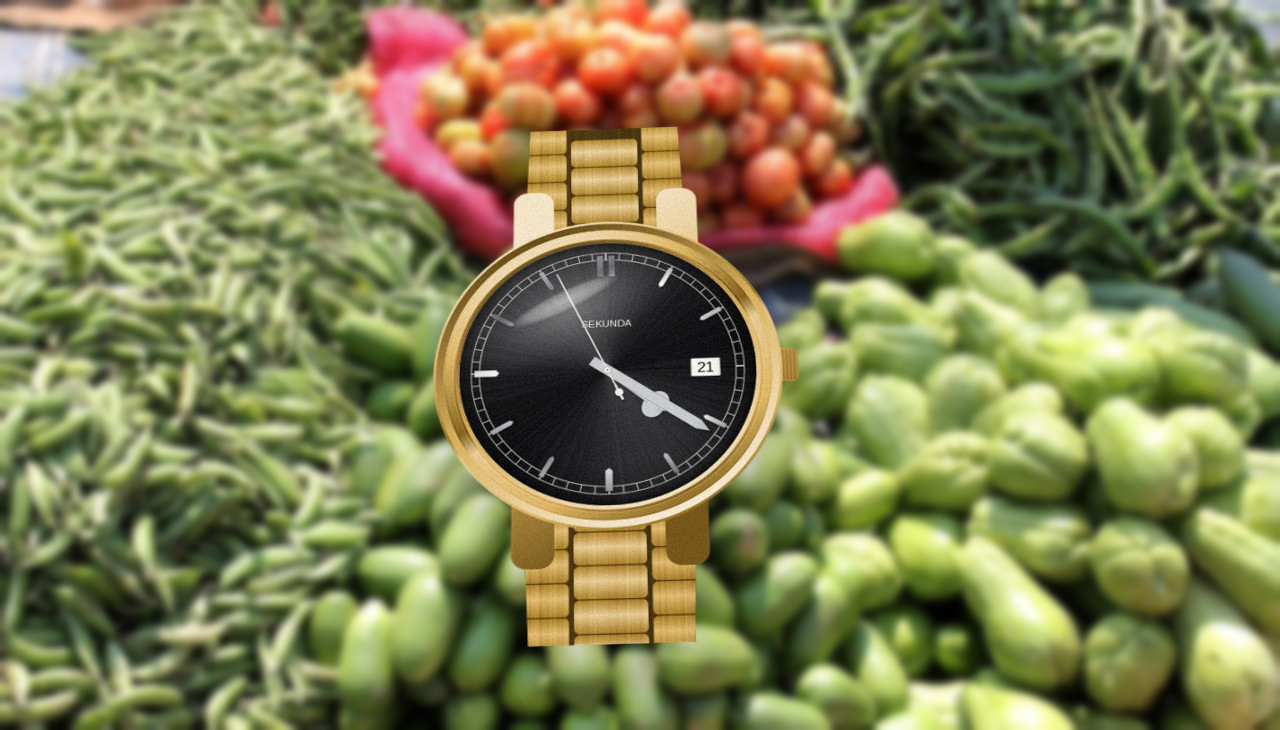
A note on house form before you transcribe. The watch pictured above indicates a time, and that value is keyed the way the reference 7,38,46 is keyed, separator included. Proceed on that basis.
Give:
4,20,56
